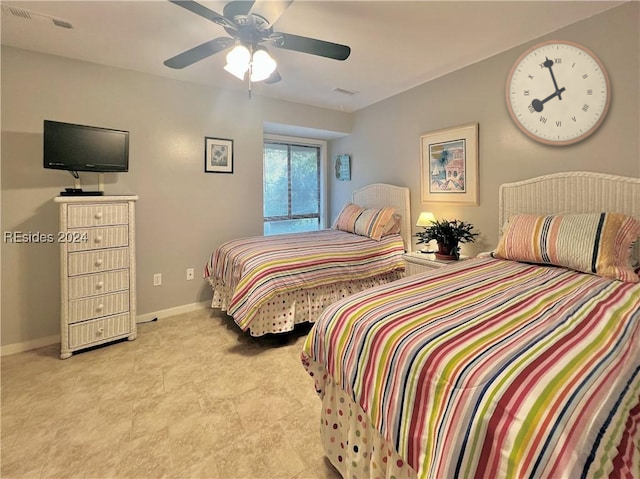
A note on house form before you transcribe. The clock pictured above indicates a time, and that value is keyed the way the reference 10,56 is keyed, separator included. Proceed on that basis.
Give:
7,57
